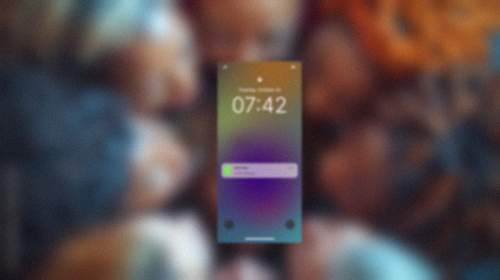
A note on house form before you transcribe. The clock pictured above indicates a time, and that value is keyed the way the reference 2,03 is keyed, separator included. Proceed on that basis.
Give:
7,42
